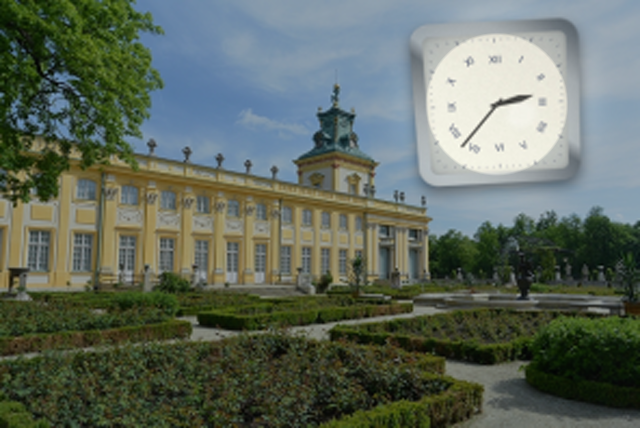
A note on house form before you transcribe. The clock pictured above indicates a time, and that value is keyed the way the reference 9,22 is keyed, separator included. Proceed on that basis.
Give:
2,37
